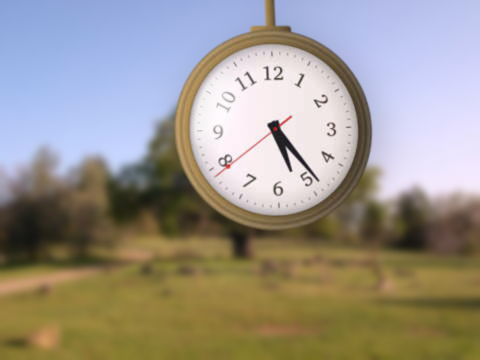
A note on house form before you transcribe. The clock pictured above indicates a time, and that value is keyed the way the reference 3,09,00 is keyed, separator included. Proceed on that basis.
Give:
5,23,39
